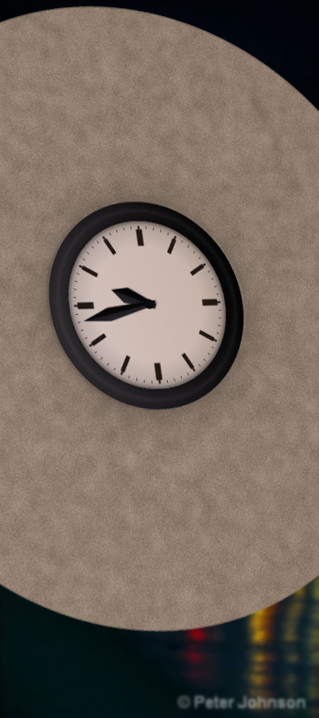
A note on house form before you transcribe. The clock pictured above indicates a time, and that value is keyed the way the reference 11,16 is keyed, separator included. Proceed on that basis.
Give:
9,43
